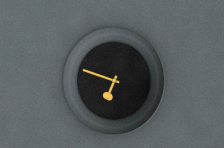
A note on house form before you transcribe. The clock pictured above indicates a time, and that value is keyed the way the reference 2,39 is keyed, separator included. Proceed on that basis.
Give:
6,48
